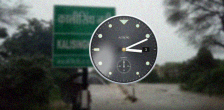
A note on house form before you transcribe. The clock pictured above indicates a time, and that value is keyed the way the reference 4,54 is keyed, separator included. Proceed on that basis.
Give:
3,11
